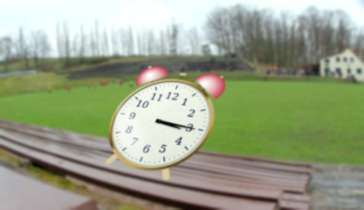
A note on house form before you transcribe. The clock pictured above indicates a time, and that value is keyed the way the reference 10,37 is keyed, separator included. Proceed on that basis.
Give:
3,15
